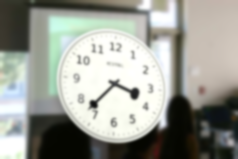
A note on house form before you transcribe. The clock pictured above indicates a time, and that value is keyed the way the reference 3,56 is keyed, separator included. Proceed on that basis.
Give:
3,37
